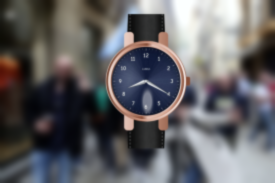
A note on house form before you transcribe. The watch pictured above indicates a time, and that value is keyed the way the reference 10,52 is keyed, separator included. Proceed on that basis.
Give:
8,20
